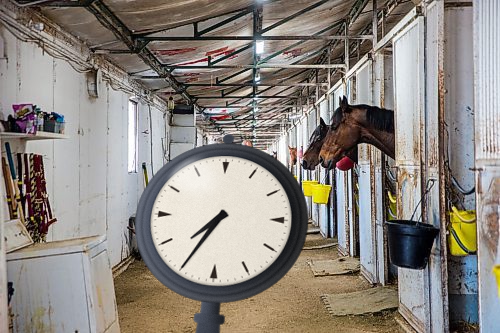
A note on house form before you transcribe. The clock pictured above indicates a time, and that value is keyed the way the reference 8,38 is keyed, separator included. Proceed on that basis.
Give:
7,35
